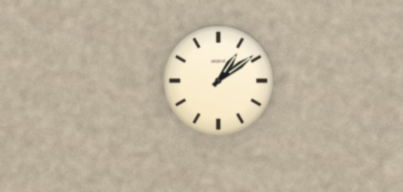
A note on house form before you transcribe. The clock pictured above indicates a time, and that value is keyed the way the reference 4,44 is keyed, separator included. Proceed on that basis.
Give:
1,09
